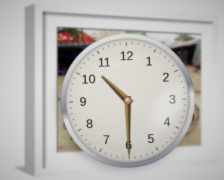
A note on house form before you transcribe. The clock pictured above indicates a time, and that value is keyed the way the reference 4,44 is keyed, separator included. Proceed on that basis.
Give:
10,30
